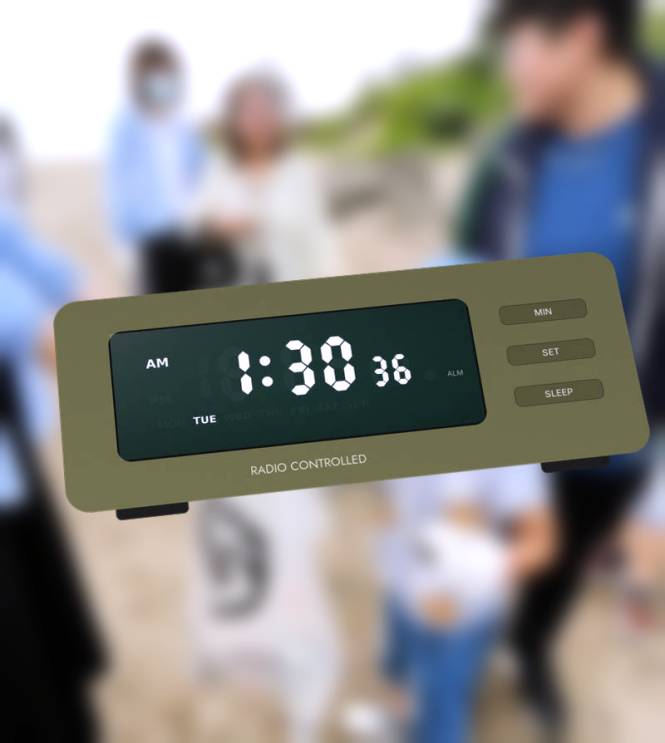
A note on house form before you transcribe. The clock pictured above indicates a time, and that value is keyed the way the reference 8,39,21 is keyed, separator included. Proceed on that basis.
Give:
1,30,36
